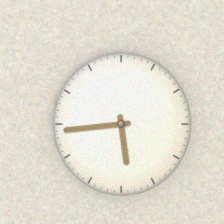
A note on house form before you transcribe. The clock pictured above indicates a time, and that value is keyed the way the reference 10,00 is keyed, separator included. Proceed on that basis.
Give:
5,44
